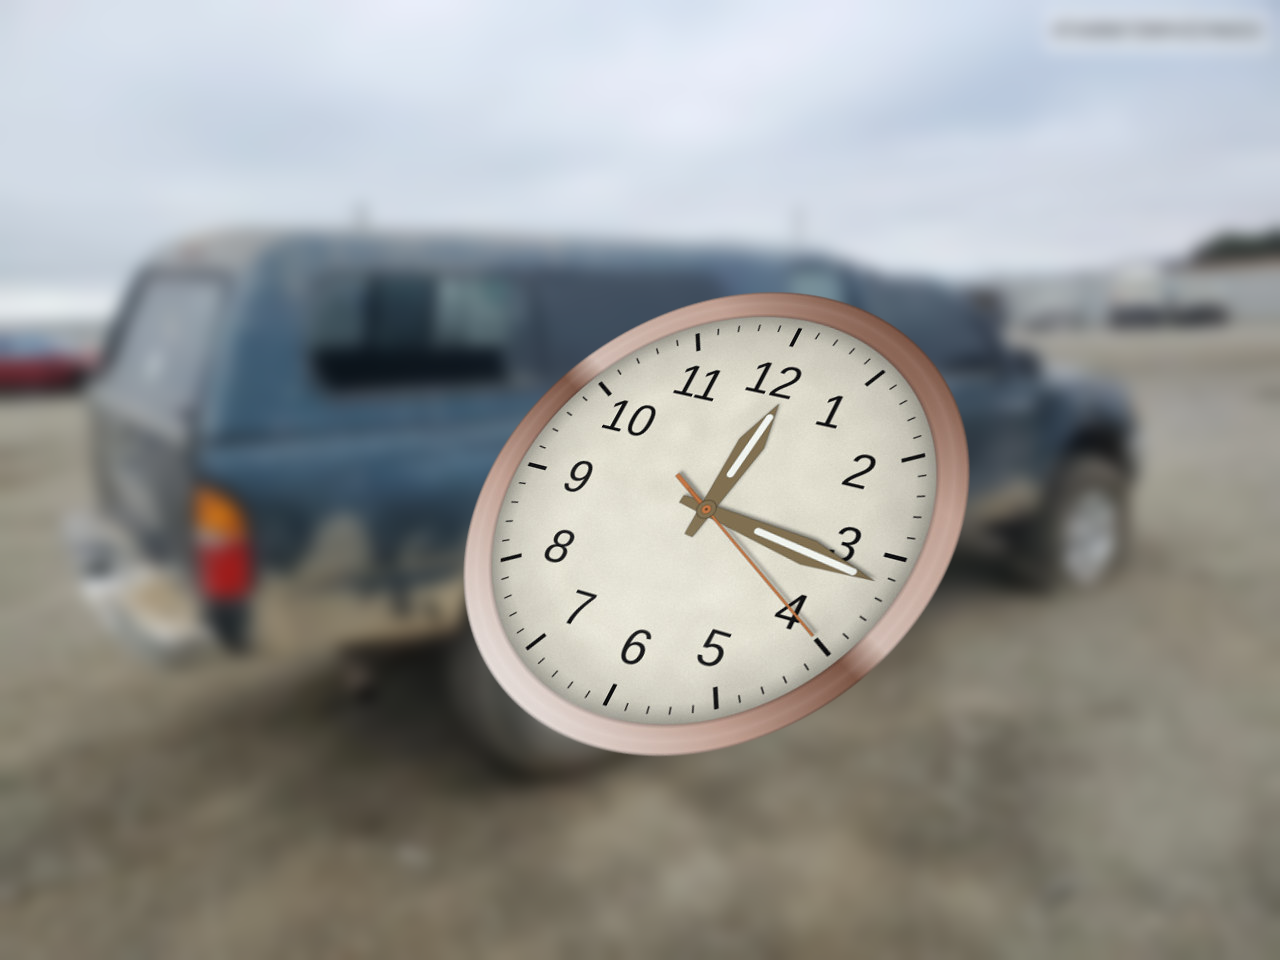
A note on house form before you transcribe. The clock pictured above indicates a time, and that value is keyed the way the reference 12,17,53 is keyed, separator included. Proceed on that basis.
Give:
12,16,20
